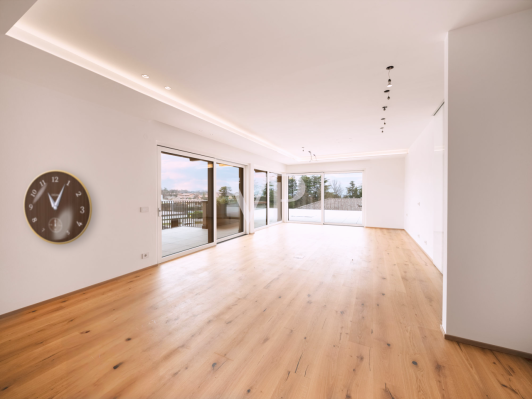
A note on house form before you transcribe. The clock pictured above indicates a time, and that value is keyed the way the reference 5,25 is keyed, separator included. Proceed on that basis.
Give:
11,04
